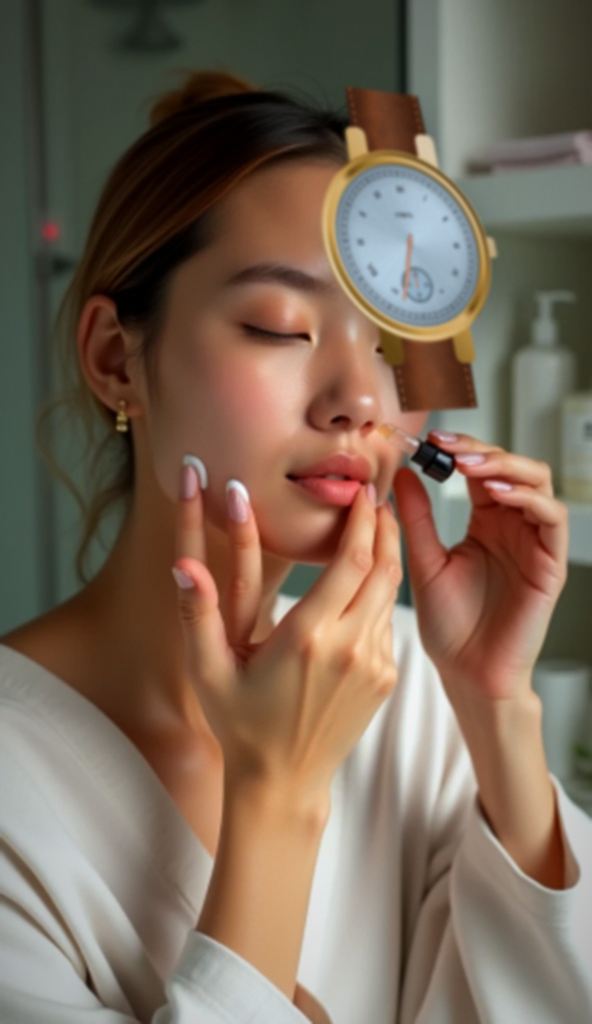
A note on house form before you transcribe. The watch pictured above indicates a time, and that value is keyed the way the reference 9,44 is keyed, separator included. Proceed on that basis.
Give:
6,33
